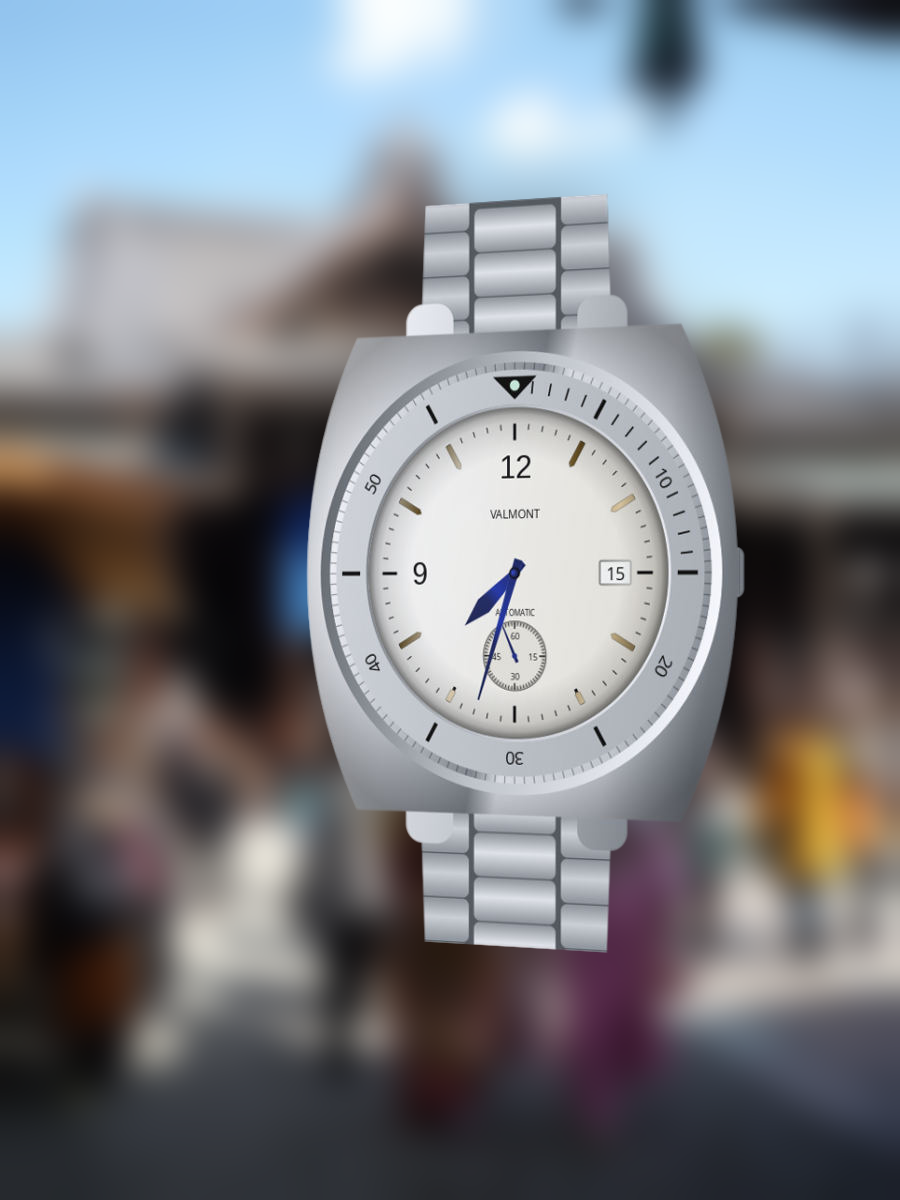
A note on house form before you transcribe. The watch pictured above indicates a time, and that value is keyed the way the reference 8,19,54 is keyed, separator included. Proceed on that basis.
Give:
7,32,56
